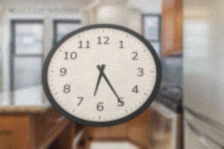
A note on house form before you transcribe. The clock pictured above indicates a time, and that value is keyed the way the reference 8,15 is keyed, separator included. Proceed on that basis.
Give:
6,25
